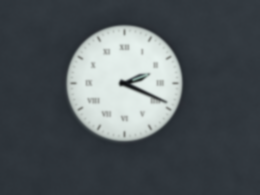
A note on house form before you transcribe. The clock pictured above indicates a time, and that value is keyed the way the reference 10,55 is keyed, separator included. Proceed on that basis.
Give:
2,19
